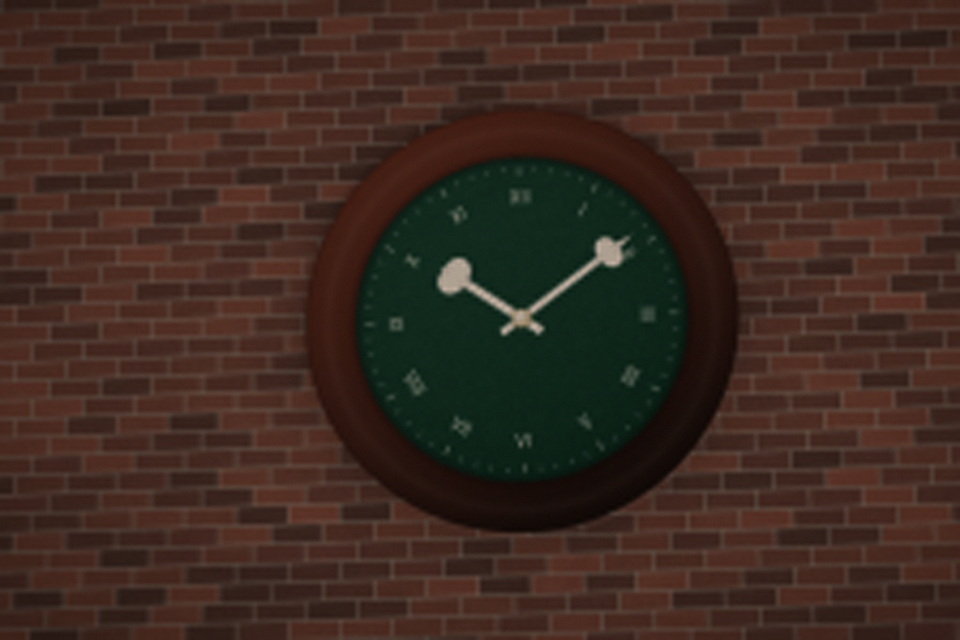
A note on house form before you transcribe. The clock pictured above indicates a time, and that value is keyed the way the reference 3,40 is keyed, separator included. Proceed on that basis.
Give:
10,09
